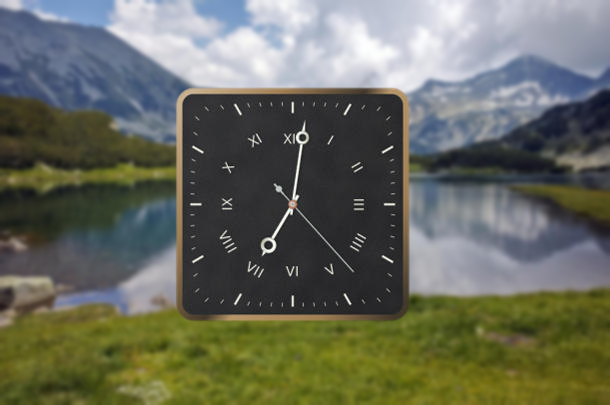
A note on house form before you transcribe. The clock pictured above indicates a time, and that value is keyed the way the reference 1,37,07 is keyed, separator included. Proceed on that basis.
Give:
7,01,23
